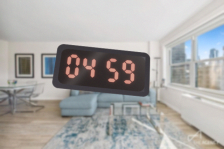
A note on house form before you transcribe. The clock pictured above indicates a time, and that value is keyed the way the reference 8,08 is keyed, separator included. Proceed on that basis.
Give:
4,59
